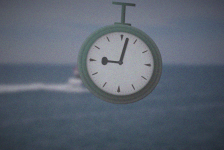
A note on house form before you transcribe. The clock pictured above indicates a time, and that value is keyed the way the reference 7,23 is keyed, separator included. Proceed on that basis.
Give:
9,02
